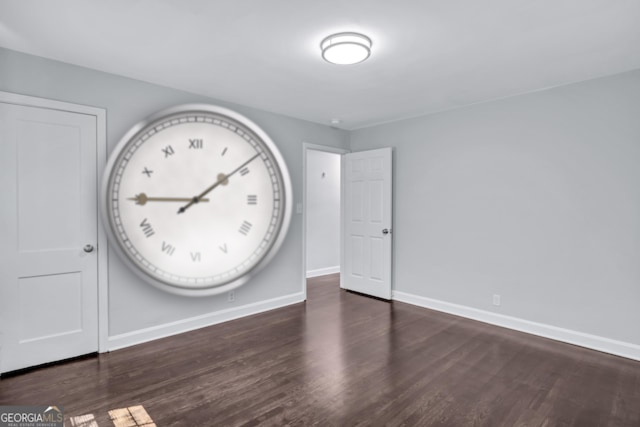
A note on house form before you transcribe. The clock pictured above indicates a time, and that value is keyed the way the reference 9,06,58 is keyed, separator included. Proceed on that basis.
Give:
1,45,09
